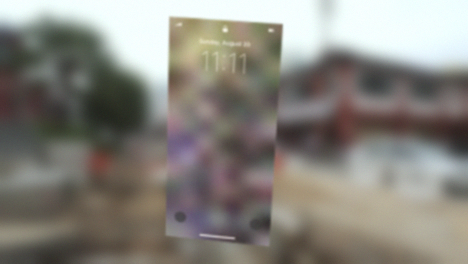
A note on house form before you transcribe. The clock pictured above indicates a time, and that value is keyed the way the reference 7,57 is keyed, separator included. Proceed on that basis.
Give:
11,11
